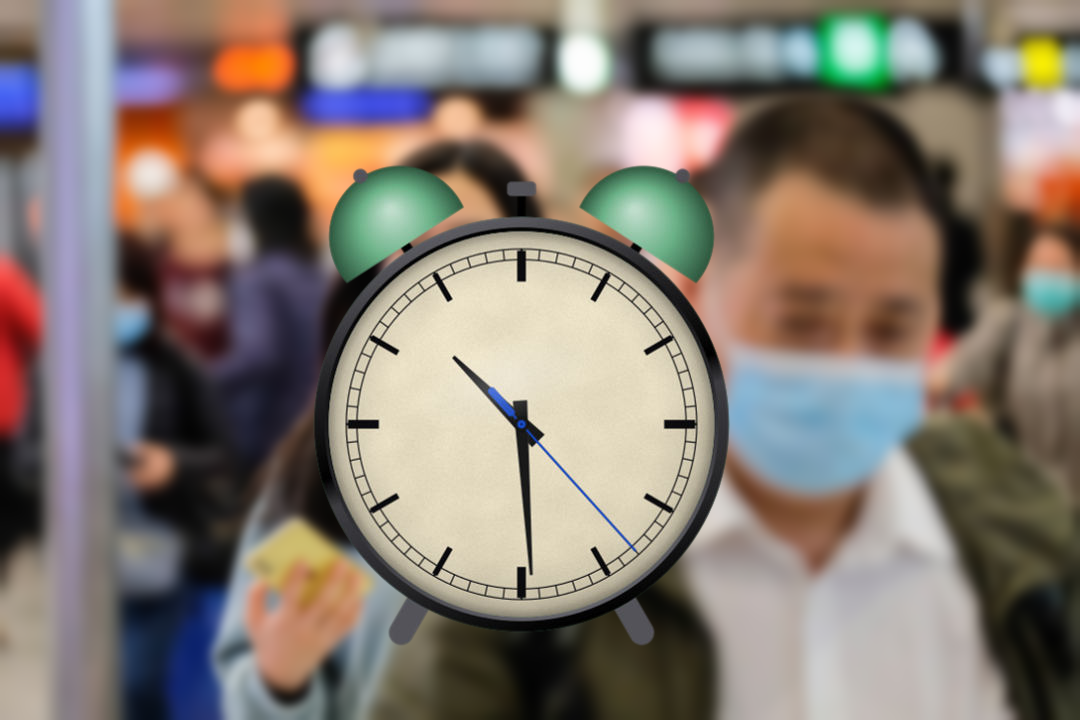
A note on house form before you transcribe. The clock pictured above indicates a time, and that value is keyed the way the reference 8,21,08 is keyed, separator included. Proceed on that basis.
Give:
10,29,23
